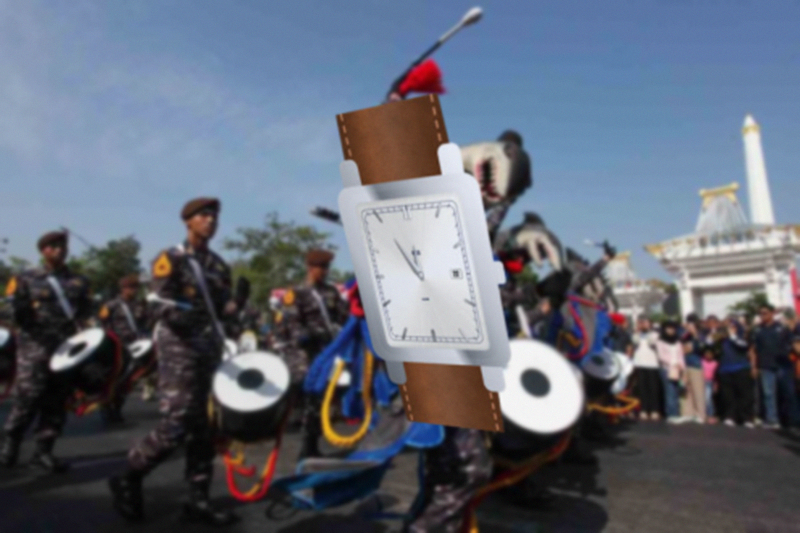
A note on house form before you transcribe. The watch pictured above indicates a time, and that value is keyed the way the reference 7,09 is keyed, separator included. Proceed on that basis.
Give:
11,55
